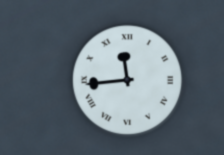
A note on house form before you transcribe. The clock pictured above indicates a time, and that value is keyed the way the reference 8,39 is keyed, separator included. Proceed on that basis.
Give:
11,44
